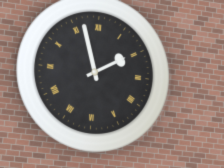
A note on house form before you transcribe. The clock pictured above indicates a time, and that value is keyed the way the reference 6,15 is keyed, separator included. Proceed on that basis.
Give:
1,57
